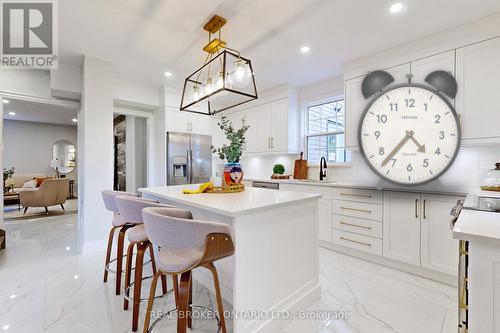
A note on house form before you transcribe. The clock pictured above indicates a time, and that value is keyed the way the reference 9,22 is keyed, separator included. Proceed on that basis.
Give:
4,37
